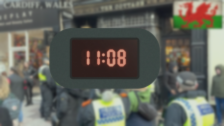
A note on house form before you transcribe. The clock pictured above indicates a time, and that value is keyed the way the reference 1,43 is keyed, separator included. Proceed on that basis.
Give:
11,08
